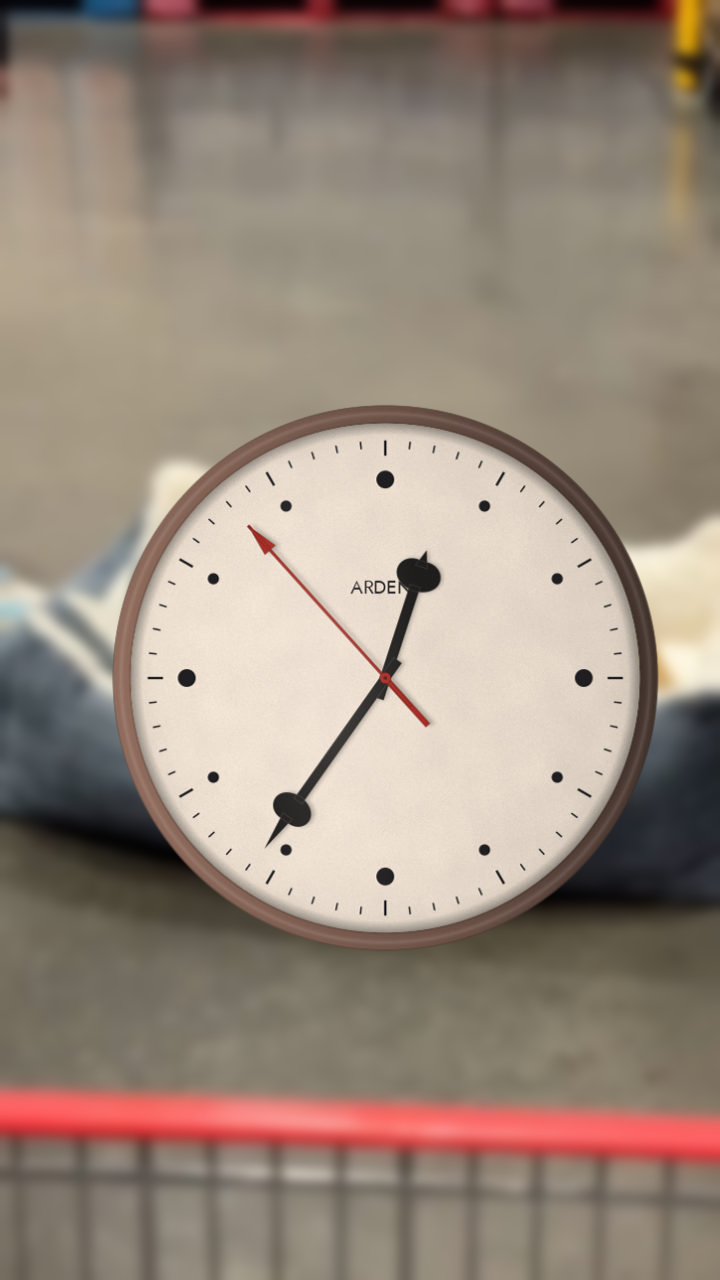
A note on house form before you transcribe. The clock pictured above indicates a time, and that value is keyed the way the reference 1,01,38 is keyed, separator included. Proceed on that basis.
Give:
12,35,53
